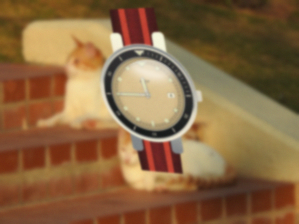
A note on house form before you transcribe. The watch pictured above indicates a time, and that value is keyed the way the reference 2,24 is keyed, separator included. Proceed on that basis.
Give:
11,45
